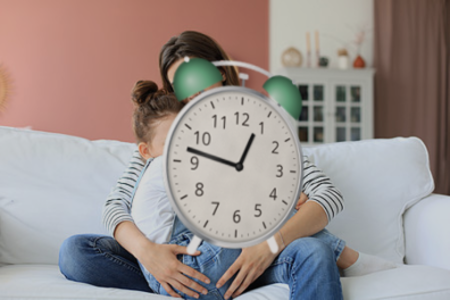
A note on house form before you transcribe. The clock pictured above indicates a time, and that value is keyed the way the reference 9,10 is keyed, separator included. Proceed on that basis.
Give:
12,47
